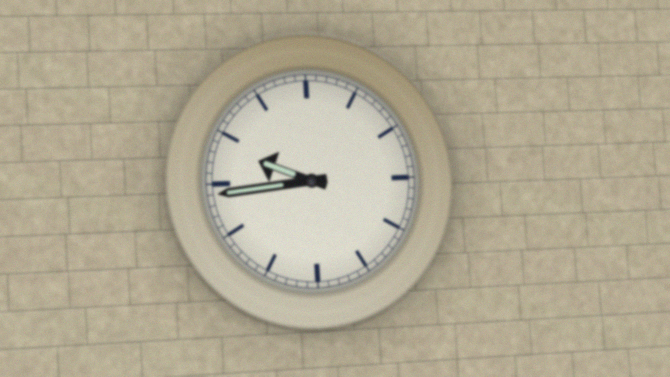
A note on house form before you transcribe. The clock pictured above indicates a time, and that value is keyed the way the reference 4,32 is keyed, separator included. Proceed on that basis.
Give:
9,44
